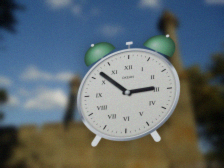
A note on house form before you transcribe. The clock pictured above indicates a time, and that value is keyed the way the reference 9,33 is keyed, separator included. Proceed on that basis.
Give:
2,52
